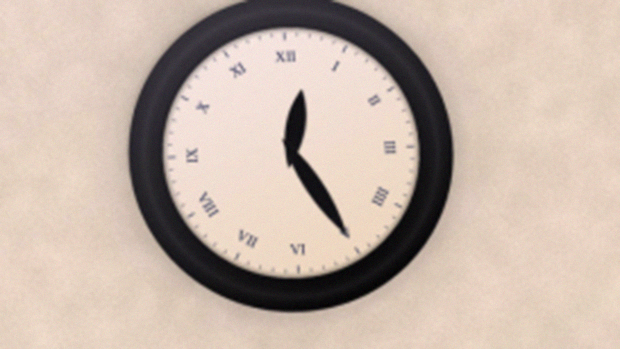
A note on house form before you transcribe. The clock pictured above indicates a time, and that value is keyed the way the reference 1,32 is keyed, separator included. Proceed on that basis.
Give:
12,25
